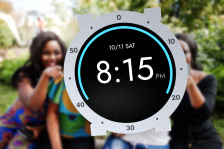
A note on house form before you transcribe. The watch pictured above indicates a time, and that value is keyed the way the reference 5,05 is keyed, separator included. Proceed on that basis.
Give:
8,15
